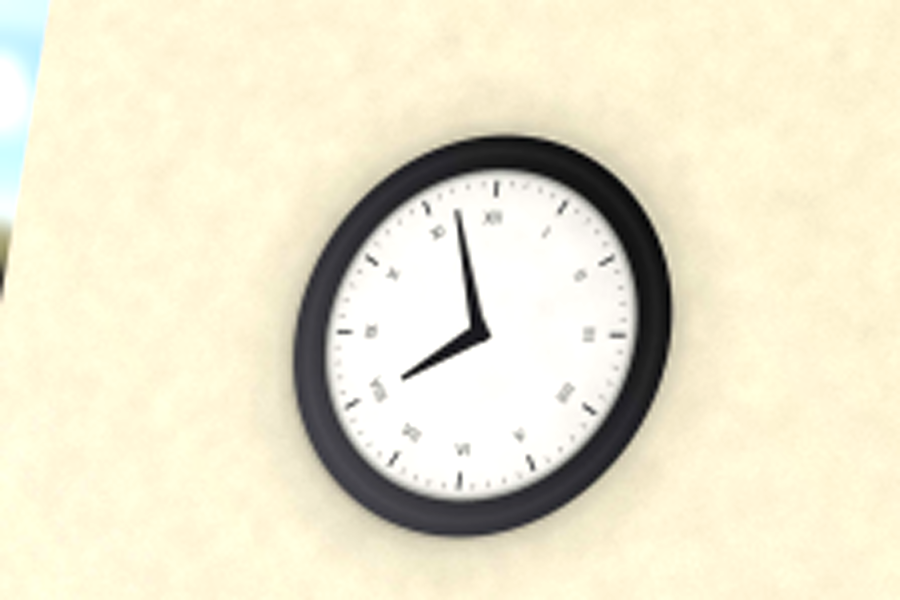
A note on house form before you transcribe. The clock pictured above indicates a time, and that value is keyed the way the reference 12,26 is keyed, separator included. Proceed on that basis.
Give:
7,57
